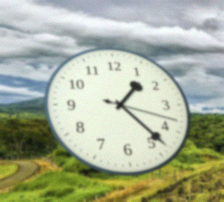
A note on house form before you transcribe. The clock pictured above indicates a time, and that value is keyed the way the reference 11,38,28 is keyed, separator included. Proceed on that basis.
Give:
1,23,18
